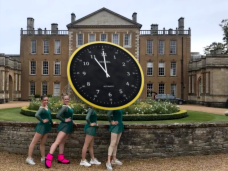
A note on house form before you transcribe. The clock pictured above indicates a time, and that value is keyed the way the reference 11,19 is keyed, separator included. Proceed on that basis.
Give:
11,00
